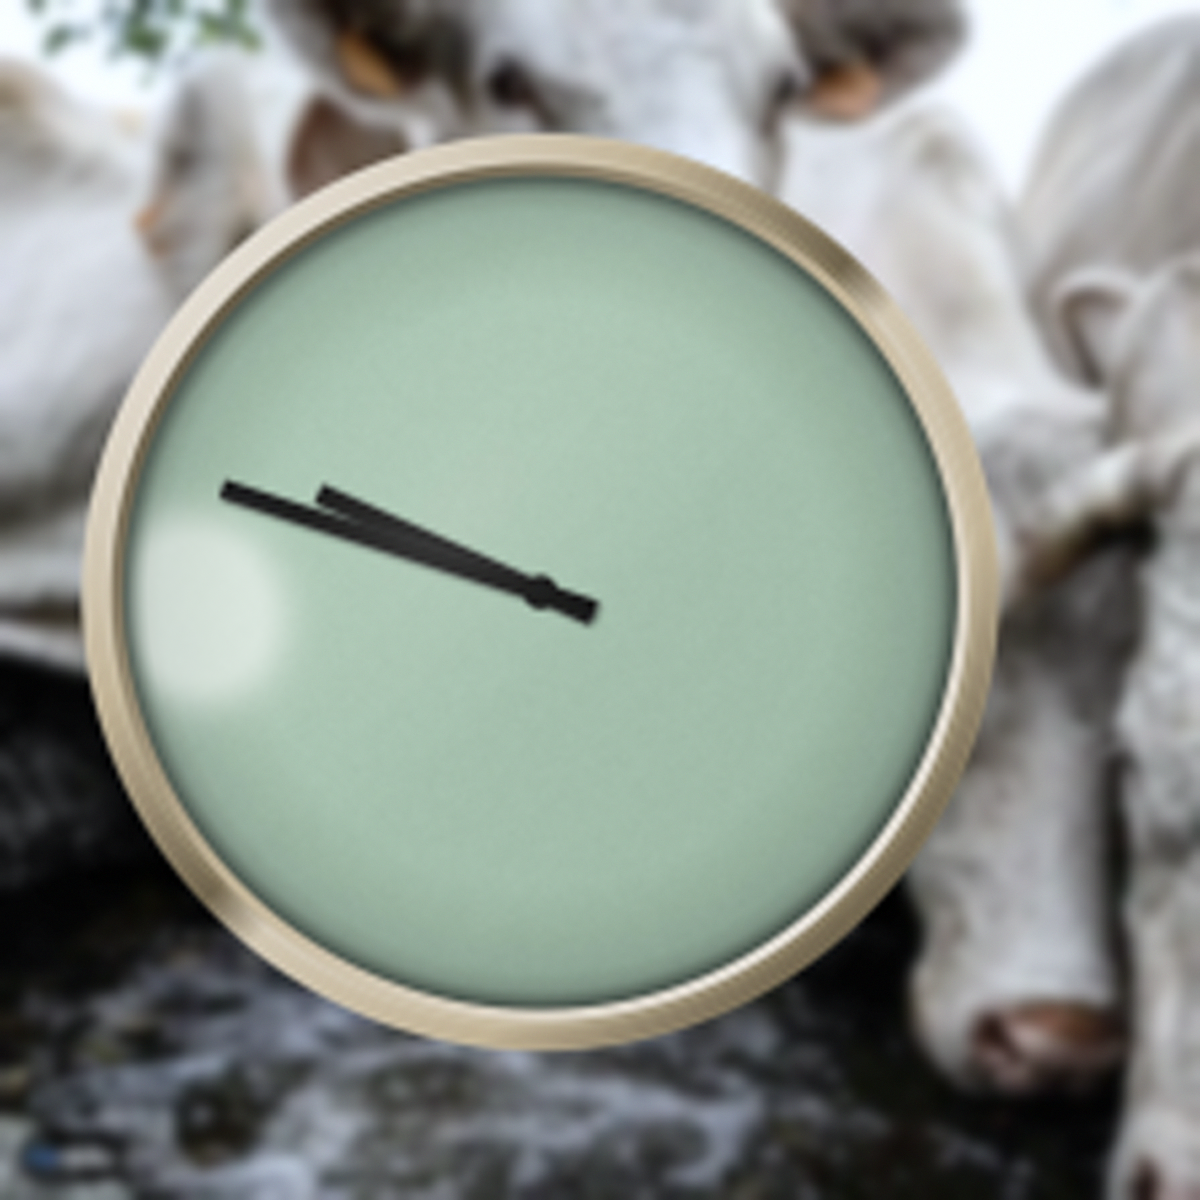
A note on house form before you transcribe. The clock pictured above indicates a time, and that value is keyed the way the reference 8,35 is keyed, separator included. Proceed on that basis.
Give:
9,48
